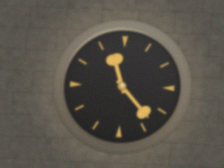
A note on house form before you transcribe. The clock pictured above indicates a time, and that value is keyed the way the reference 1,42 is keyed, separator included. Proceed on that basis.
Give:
11,23
